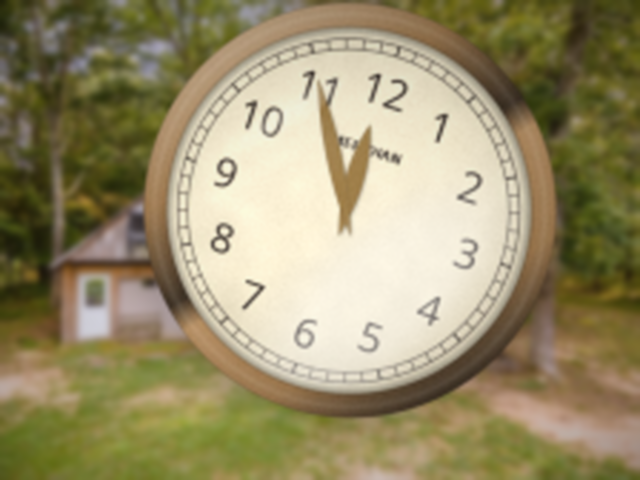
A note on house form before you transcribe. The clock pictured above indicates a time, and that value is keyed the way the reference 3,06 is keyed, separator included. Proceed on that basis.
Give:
11,55
